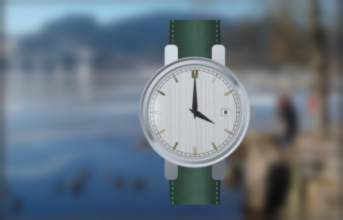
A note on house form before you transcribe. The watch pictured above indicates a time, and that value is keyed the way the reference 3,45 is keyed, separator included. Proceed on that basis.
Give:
4,00
